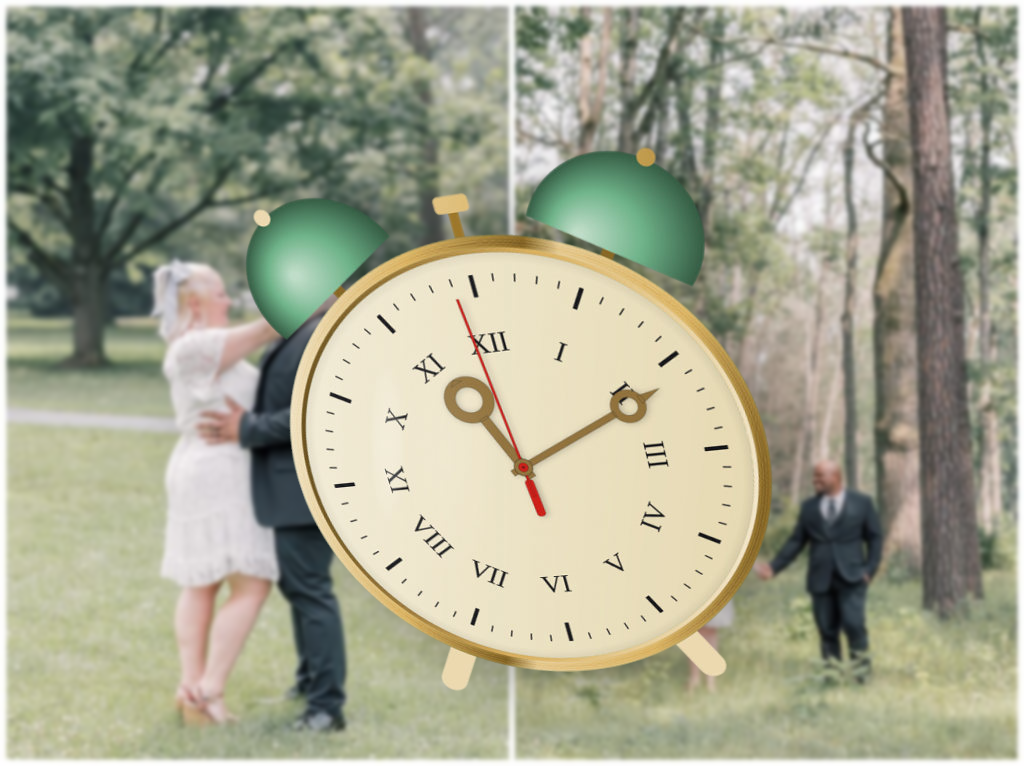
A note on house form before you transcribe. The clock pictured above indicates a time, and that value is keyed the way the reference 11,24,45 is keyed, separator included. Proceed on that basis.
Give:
11,10,59
